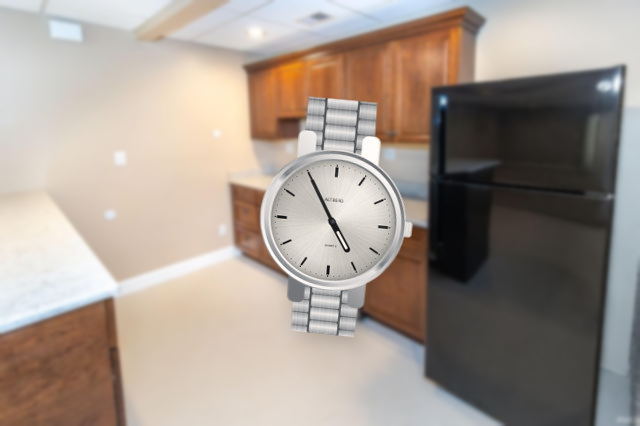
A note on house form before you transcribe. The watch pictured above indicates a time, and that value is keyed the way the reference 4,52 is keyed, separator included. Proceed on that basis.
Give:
4,55
